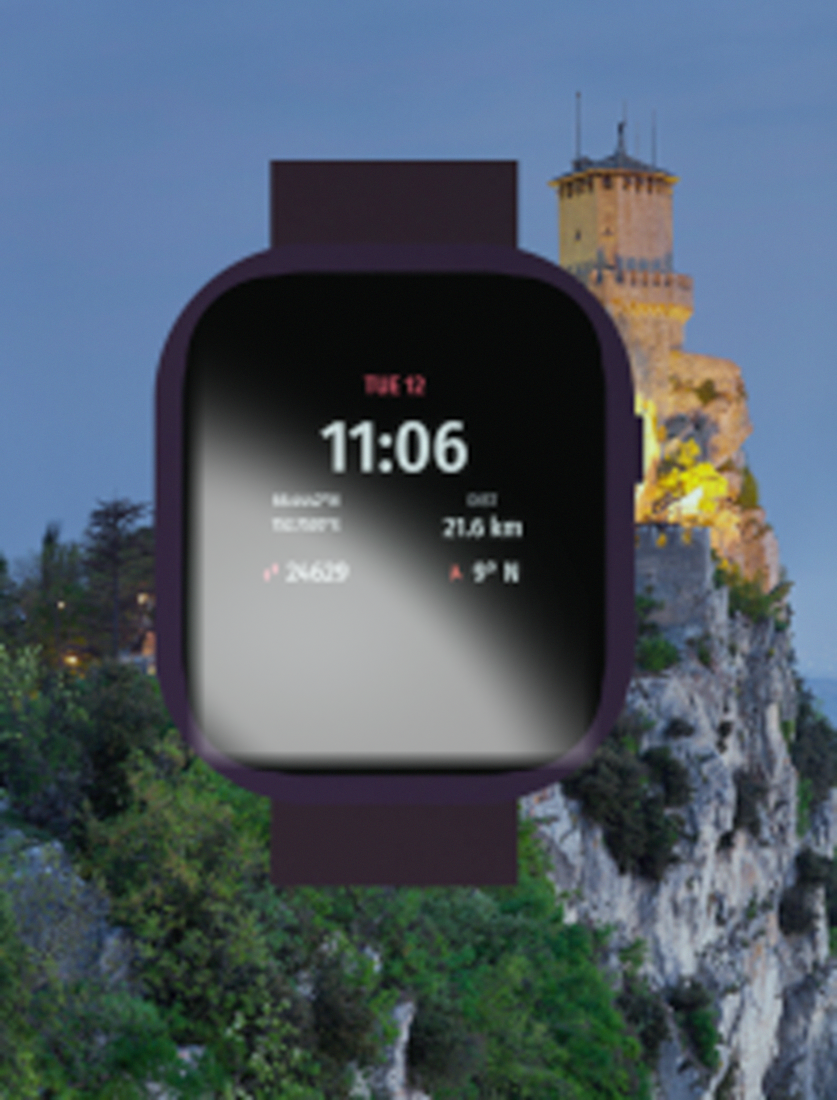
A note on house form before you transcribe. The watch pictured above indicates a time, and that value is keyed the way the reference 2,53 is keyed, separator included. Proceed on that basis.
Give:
11,06
